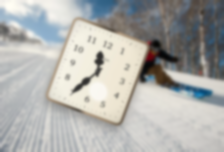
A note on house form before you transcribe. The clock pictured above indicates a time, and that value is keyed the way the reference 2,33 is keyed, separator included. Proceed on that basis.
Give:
11,35
